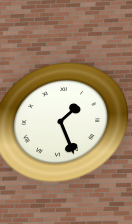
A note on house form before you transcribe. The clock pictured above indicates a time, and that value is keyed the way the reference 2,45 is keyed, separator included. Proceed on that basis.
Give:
1,26
